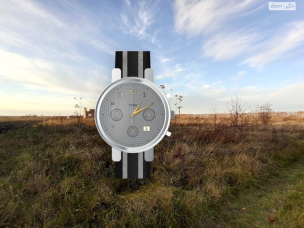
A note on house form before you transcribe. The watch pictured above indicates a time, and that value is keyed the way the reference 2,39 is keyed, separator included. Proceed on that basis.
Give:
1,10
